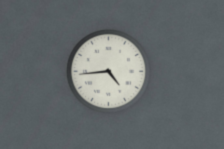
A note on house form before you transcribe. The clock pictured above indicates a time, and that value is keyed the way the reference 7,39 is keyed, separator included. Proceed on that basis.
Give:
4,44
